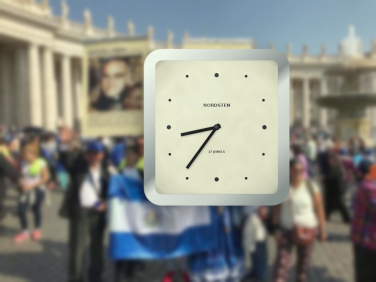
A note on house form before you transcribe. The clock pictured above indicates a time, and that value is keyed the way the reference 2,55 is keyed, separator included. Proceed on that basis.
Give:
8,36
